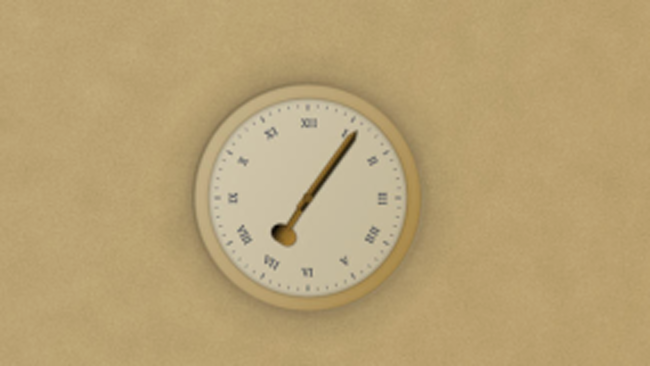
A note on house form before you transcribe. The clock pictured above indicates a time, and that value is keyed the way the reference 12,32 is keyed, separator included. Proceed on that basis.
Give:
7,06
